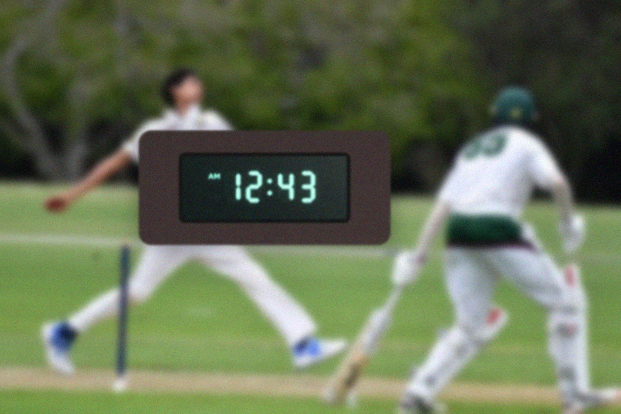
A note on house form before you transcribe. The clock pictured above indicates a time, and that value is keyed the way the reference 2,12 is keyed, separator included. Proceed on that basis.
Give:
12,43
